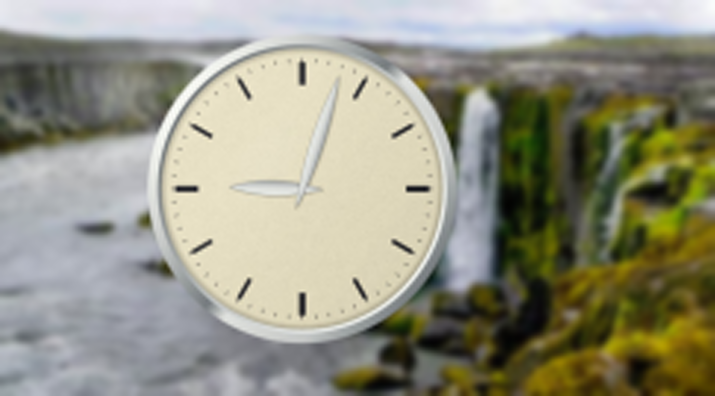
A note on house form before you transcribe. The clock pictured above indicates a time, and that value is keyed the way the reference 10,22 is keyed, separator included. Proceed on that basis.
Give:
9,03
